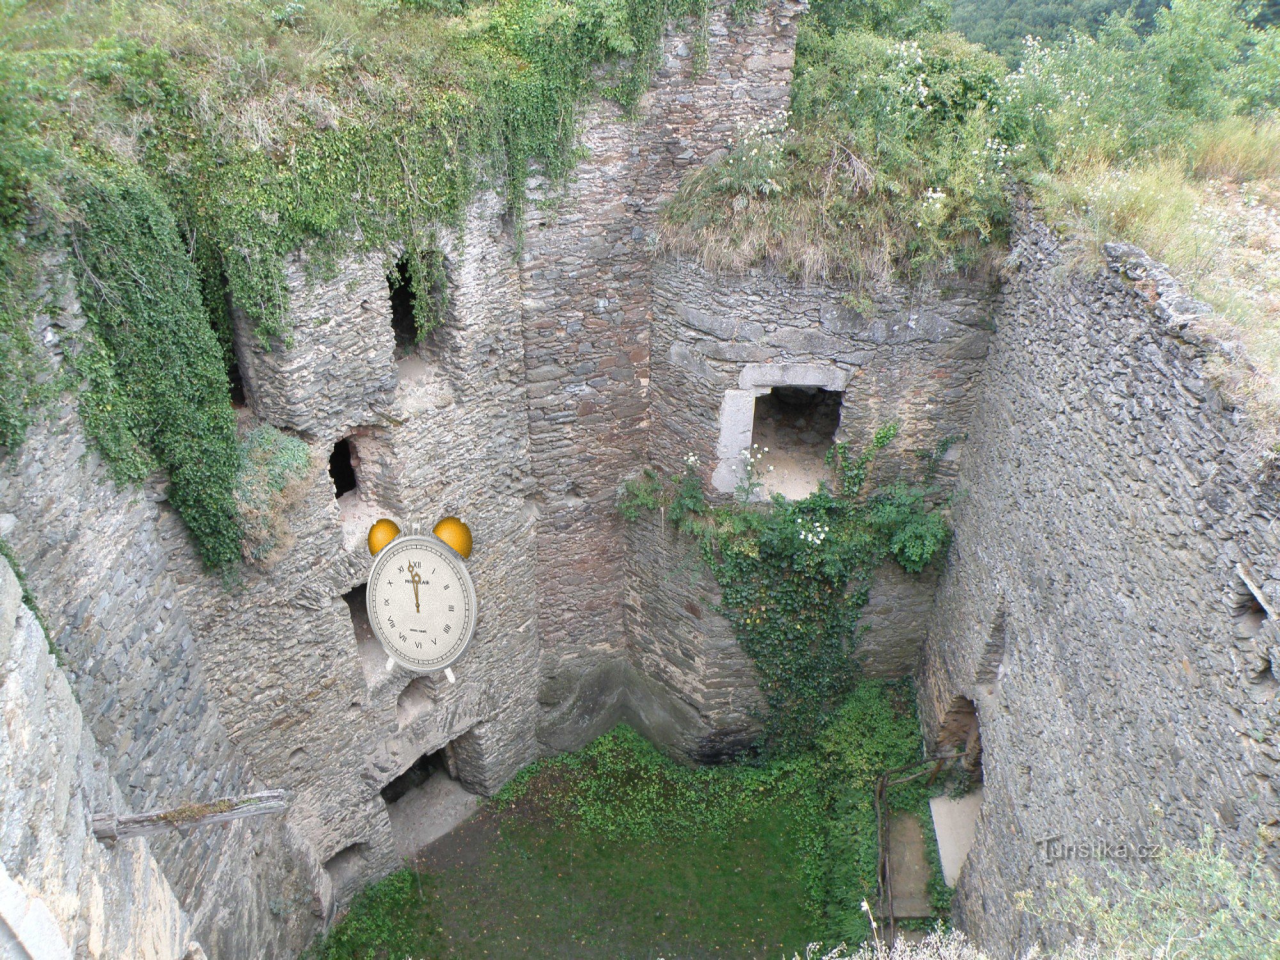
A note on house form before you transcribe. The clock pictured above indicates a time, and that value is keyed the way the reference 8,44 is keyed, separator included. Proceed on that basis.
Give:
11,58
